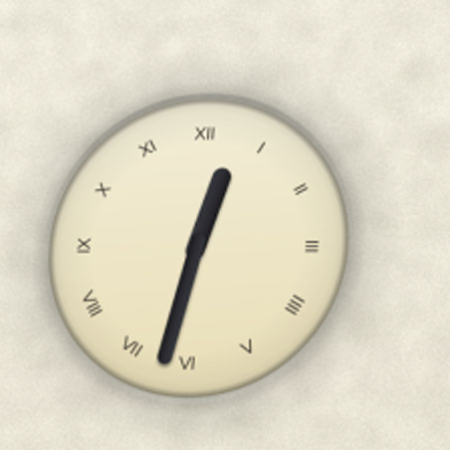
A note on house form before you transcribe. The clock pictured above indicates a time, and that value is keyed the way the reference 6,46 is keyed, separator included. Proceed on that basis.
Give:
12,32
